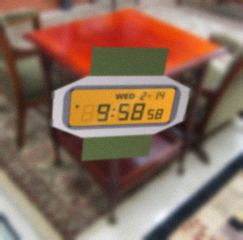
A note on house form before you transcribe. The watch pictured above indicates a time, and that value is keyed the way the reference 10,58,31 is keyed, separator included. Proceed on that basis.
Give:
9,58,58
